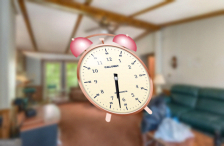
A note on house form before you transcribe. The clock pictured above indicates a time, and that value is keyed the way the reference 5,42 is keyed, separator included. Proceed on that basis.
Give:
6,32
